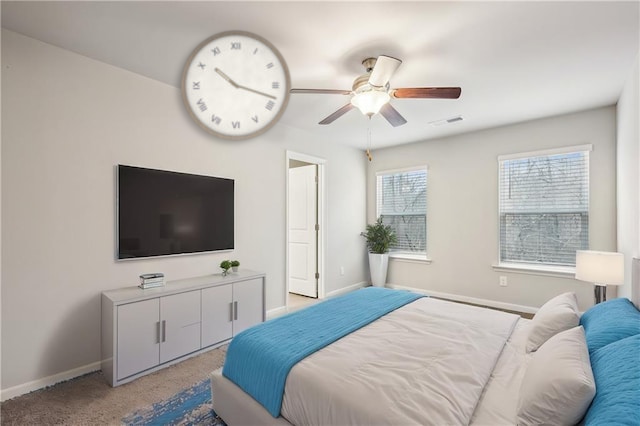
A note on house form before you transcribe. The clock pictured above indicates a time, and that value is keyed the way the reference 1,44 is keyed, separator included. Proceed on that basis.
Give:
10,18
